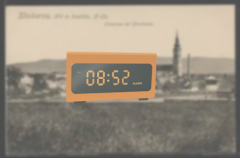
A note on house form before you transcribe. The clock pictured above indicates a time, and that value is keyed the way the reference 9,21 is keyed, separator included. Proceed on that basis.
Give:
8,52
